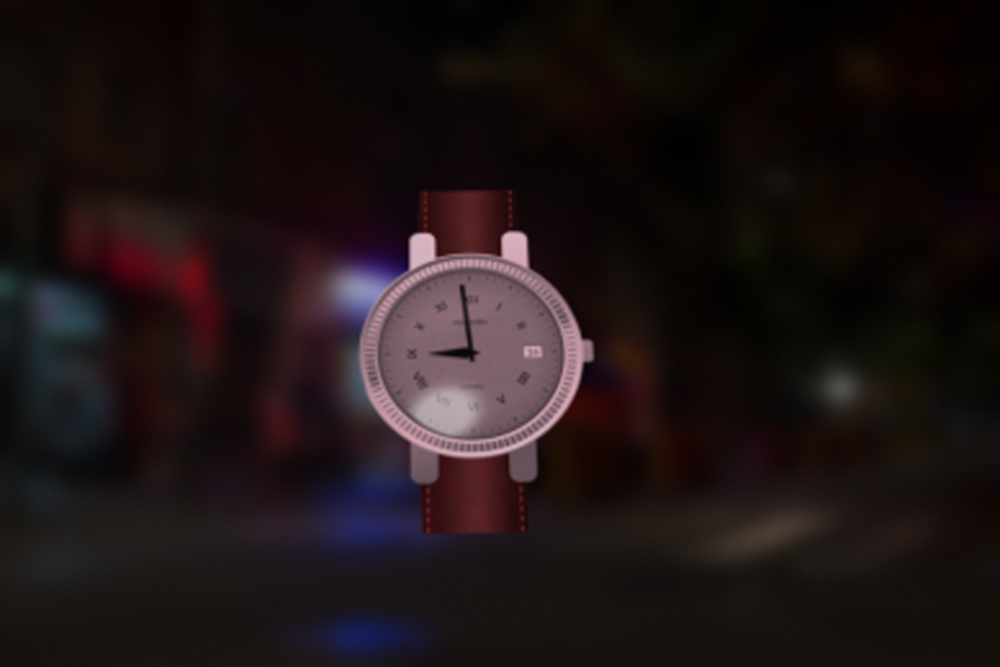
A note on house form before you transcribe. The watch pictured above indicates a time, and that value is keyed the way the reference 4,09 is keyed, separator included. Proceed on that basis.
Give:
8,59
